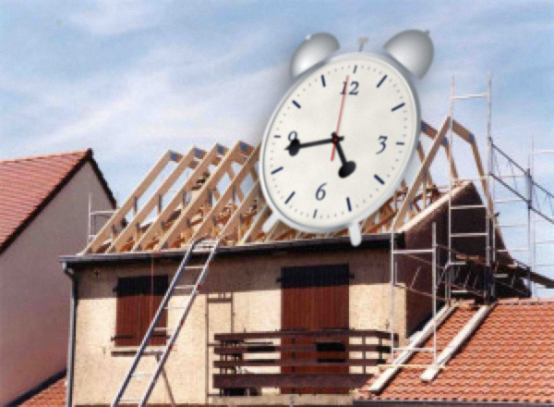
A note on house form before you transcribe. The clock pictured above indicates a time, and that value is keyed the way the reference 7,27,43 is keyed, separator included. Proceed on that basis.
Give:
4,42,59
